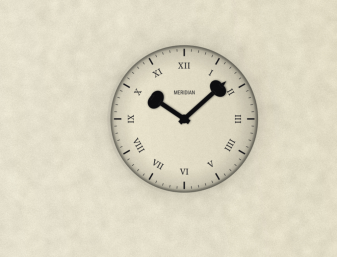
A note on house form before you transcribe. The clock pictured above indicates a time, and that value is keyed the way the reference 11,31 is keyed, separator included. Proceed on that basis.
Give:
10,08
